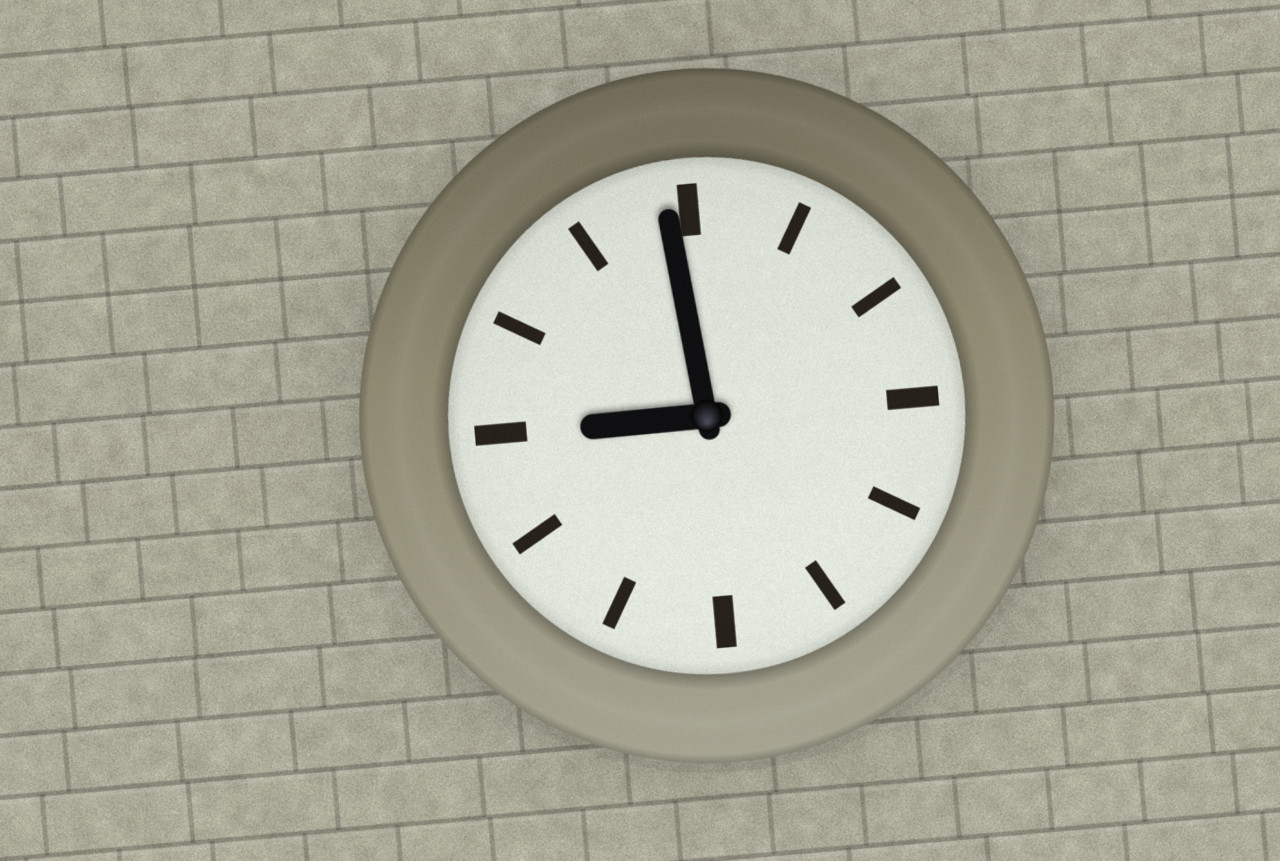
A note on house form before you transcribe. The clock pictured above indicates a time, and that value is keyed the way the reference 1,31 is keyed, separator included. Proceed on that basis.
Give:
8,59
